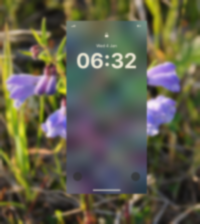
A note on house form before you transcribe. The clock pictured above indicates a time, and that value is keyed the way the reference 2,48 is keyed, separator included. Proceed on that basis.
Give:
6,32
